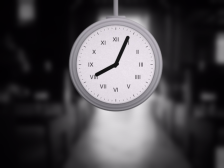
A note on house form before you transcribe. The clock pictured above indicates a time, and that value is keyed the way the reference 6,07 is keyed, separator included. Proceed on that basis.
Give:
8,04
